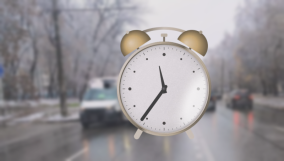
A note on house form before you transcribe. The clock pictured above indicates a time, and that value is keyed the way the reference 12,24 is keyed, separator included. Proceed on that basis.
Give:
11,36
